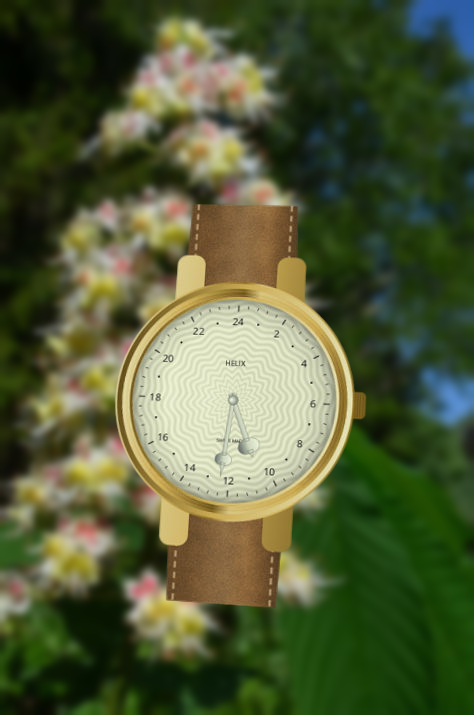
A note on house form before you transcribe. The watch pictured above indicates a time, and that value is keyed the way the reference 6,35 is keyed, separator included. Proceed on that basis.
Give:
10,31
